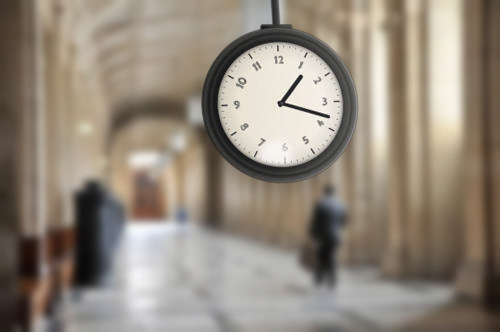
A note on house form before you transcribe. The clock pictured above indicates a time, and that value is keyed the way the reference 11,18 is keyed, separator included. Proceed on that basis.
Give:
1,18
